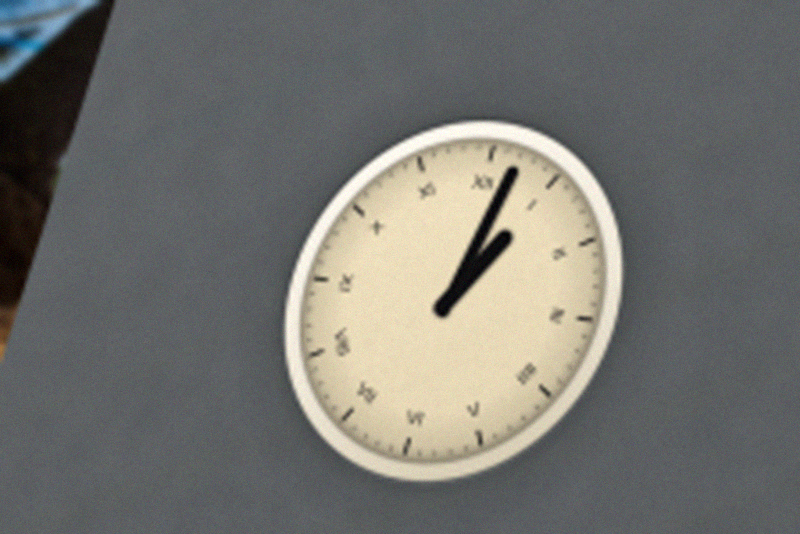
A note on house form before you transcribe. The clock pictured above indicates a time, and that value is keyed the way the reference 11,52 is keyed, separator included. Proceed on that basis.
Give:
1,02
